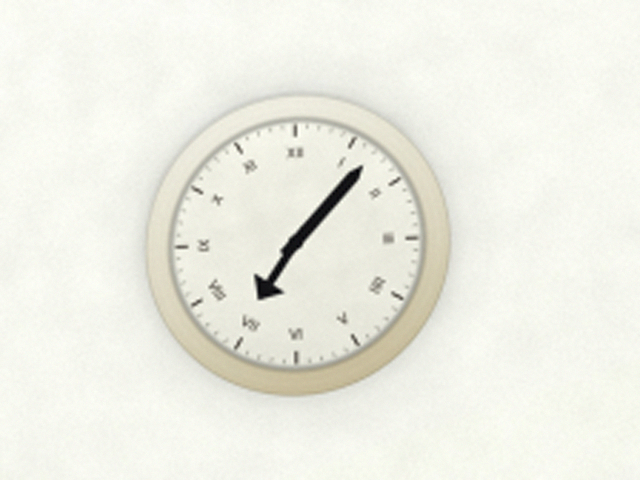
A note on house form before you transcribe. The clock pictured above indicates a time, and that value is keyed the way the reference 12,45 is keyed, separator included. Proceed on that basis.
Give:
7,07
